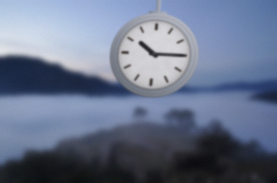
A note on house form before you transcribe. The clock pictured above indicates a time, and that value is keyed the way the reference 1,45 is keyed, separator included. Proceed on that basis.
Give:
10,15
